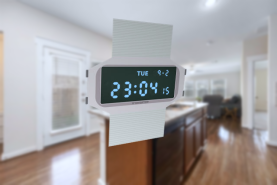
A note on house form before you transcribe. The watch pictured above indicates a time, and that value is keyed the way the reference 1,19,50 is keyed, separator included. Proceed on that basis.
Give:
23,04,15
